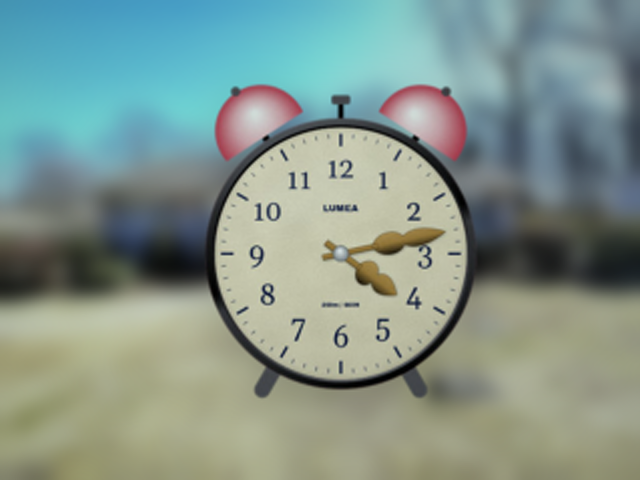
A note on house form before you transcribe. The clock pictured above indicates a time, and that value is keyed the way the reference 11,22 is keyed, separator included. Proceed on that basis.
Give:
4,13
